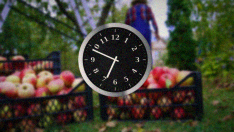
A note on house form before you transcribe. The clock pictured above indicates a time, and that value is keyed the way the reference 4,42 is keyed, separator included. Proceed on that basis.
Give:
6,49
